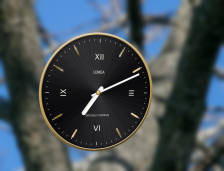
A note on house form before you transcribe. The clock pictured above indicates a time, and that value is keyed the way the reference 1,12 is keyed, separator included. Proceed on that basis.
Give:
7,11
